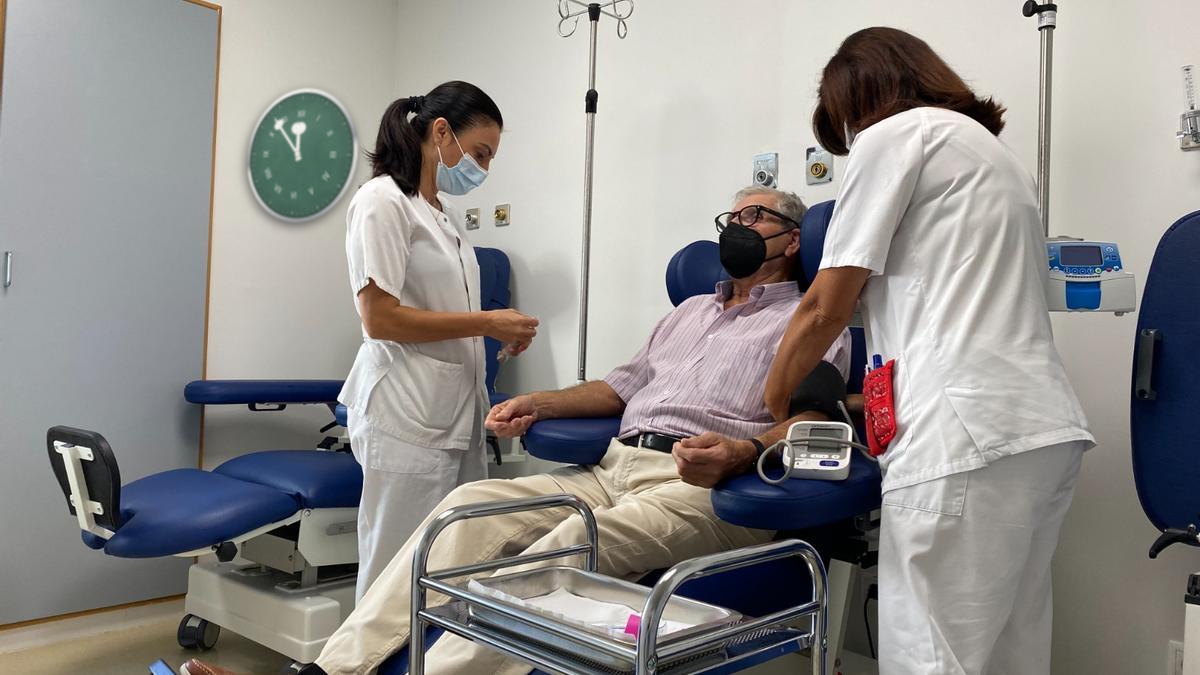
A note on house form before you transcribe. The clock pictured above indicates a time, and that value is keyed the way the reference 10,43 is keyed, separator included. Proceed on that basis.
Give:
11,53
